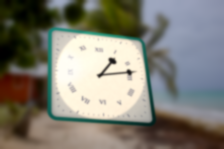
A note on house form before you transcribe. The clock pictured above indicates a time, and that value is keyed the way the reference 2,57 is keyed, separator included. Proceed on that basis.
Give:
1,13
